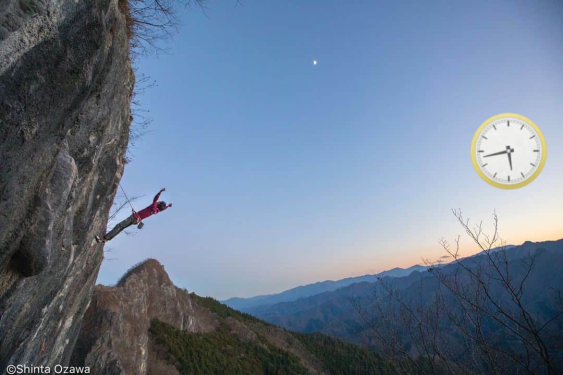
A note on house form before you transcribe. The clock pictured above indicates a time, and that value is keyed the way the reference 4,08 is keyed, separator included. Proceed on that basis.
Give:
5,43
